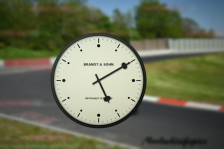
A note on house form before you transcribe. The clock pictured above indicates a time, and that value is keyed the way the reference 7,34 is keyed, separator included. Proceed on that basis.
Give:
5,10
